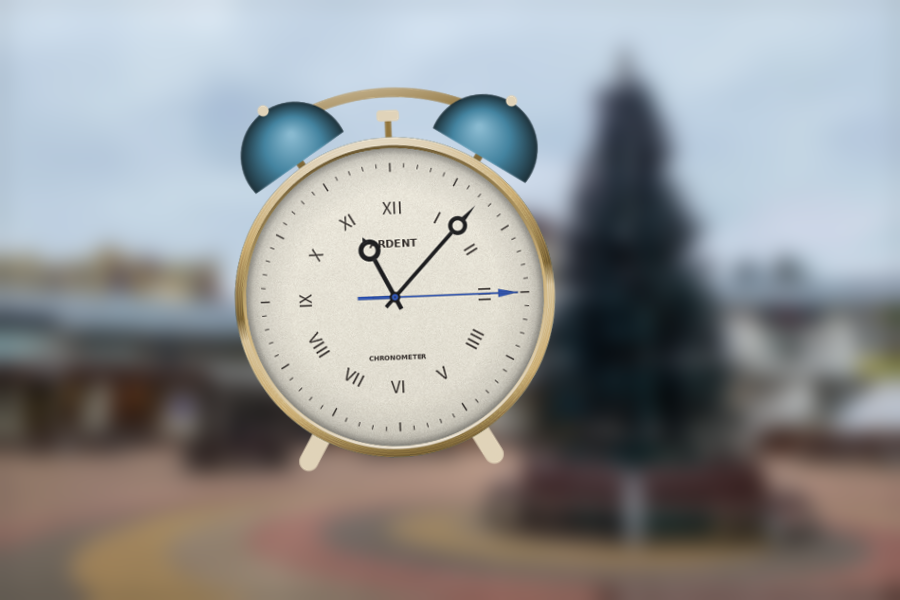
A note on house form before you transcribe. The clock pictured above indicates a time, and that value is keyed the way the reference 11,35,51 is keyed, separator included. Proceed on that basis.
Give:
11,07,15
